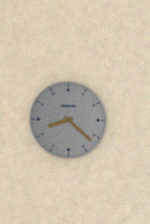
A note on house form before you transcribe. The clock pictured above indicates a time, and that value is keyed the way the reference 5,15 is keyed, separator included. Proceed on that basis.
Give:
8,22
